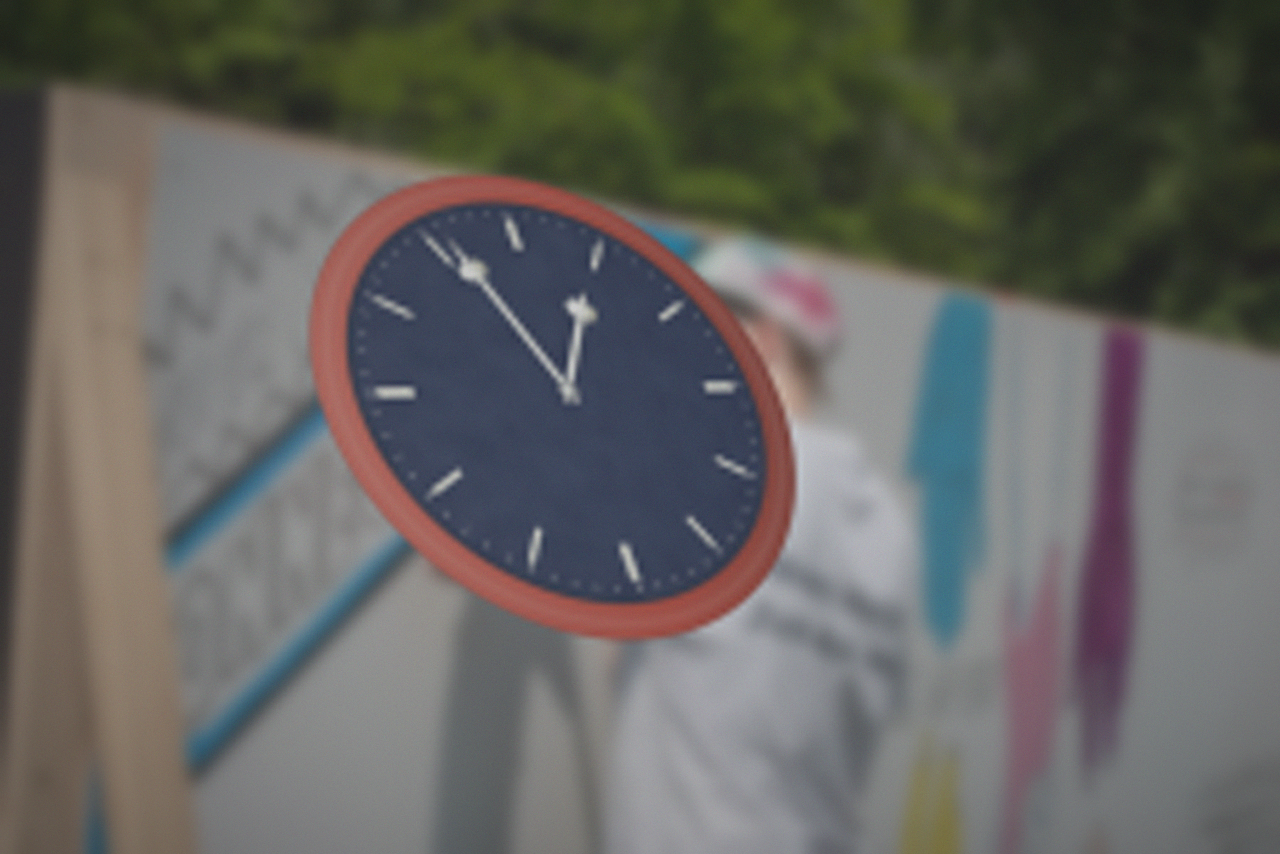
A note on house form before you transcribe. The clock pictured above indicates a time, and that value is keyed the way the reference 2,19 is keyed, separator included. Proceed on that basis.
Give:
12,56
